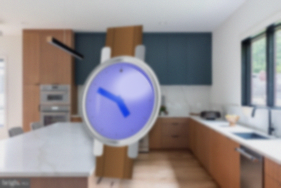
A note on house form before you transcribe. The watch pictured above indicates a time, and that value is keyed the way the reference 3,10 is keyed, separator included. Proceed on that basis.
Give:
4,49
